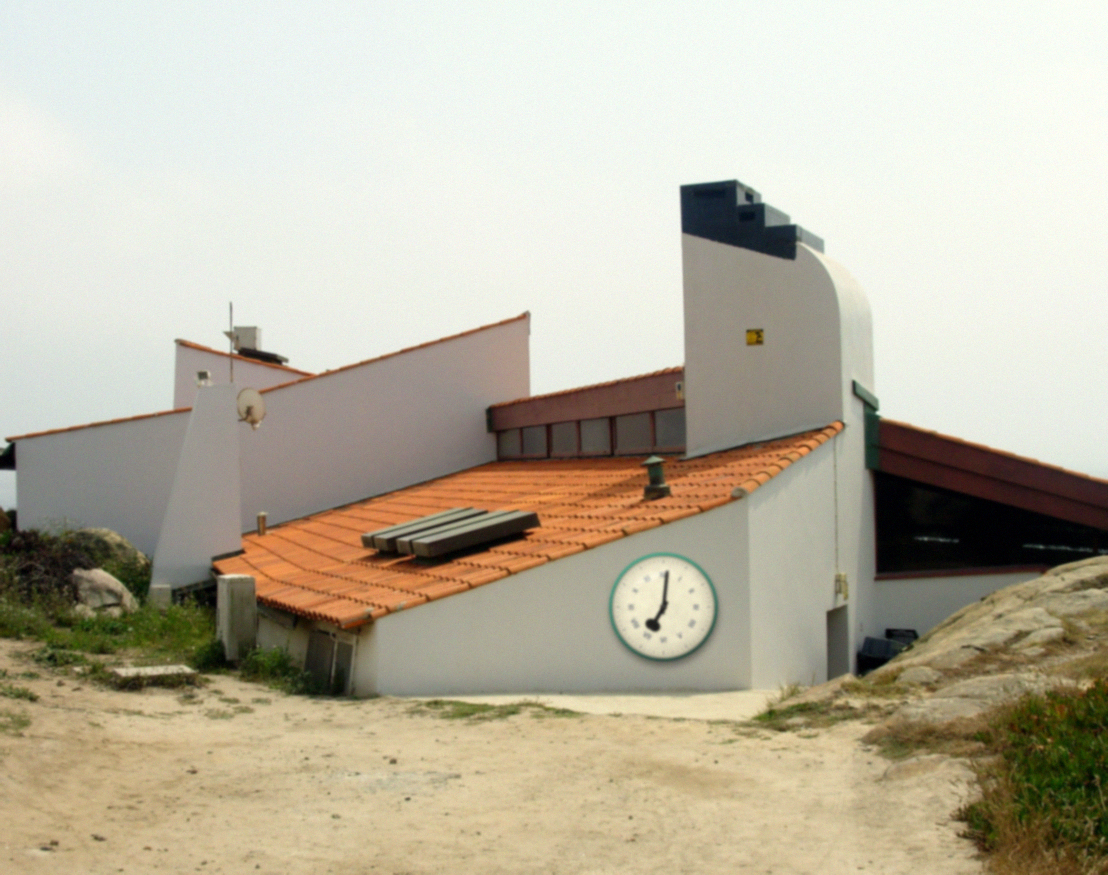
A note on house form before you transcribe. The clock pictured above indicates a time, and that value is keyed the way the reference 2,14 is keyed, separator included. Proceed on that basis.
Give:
7,01
